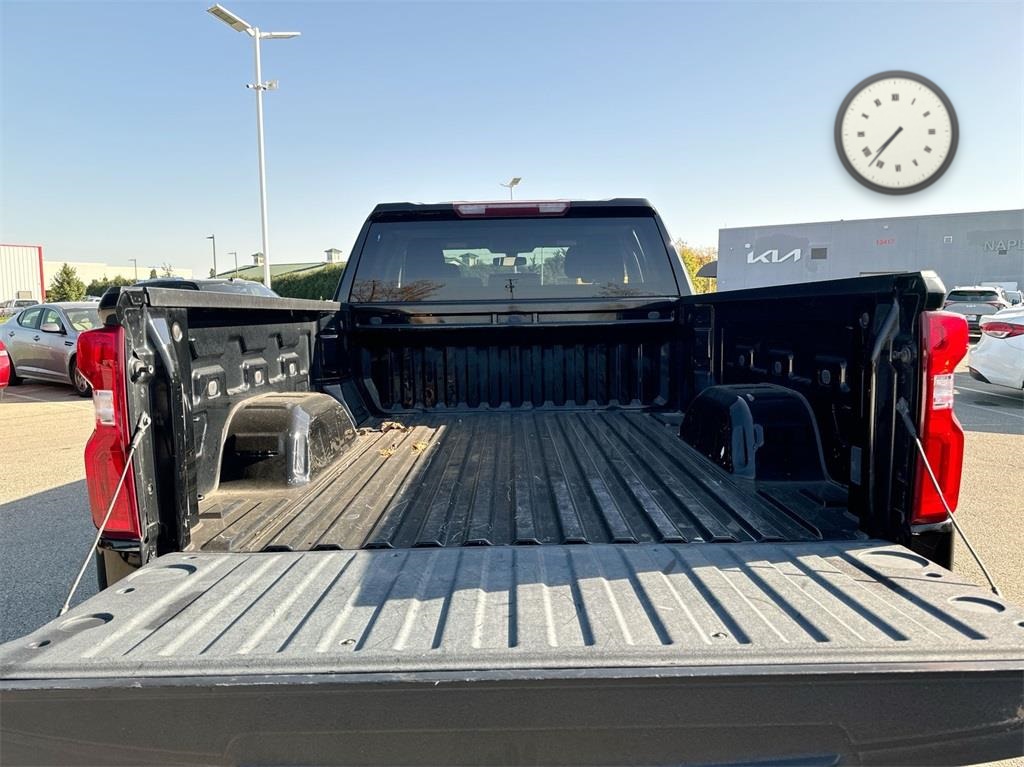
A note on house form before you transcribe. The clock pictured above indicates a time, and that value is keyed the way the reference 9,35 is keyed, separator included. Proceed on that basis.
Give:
7,37
